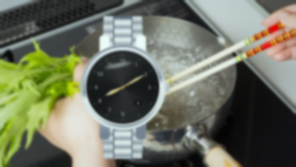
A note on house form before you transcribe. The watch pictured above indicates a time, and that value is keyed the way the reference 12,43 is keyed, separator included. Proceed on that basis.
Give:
8,10
